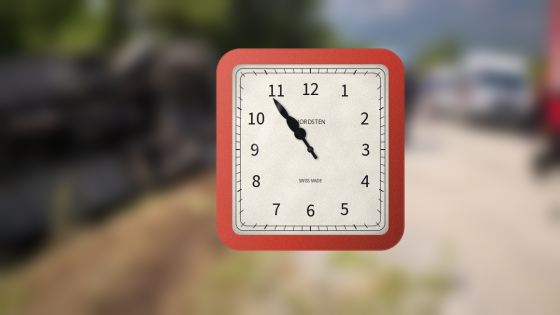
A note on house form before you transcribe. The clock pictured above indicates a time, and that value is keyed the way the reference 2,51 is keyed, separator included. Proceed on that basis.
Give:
10,54
